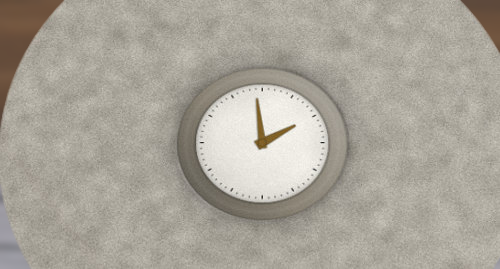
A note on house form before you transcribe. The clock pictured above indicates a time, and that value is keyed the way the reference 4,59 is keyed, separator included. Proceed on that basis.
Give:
1,59
